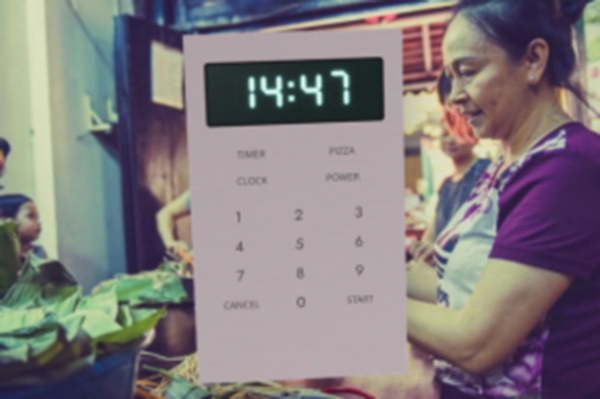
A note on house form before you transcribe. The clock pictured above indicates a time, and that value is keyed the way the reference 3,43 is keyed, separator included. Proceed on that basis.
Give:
14,47
